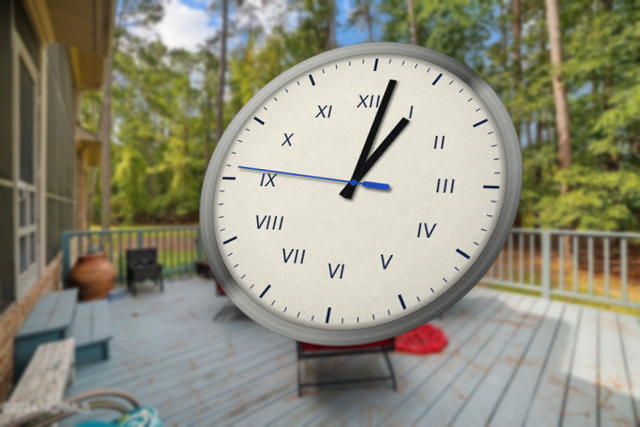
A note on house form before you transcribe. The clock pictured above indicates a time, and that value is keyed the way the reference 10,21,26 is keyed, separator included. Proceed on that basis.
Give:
1,01,46
